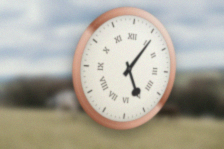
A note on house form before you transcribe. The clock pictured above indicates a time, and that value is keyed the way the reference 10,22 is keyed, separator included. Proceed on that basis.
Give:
5,06
